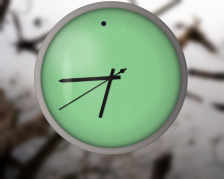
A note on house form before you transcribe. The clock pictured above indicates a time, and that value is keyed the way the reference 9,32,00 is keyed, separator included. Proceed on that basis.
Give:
6,45,41
